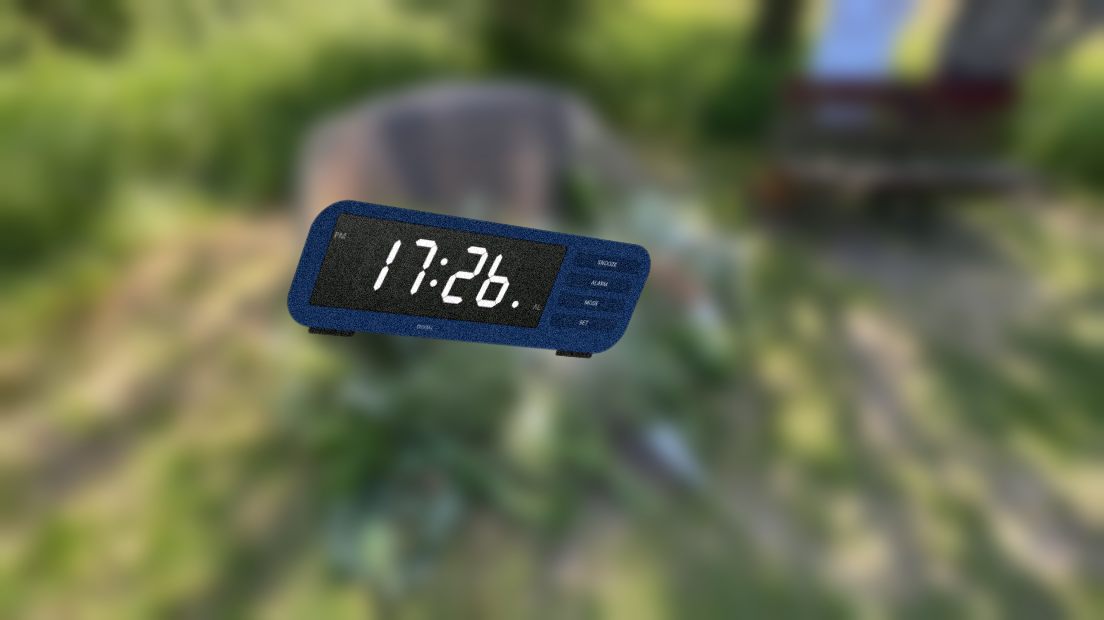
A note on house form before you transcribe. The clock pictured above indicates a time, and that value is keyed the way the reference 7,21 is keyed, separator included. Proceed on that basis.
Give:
17,26
